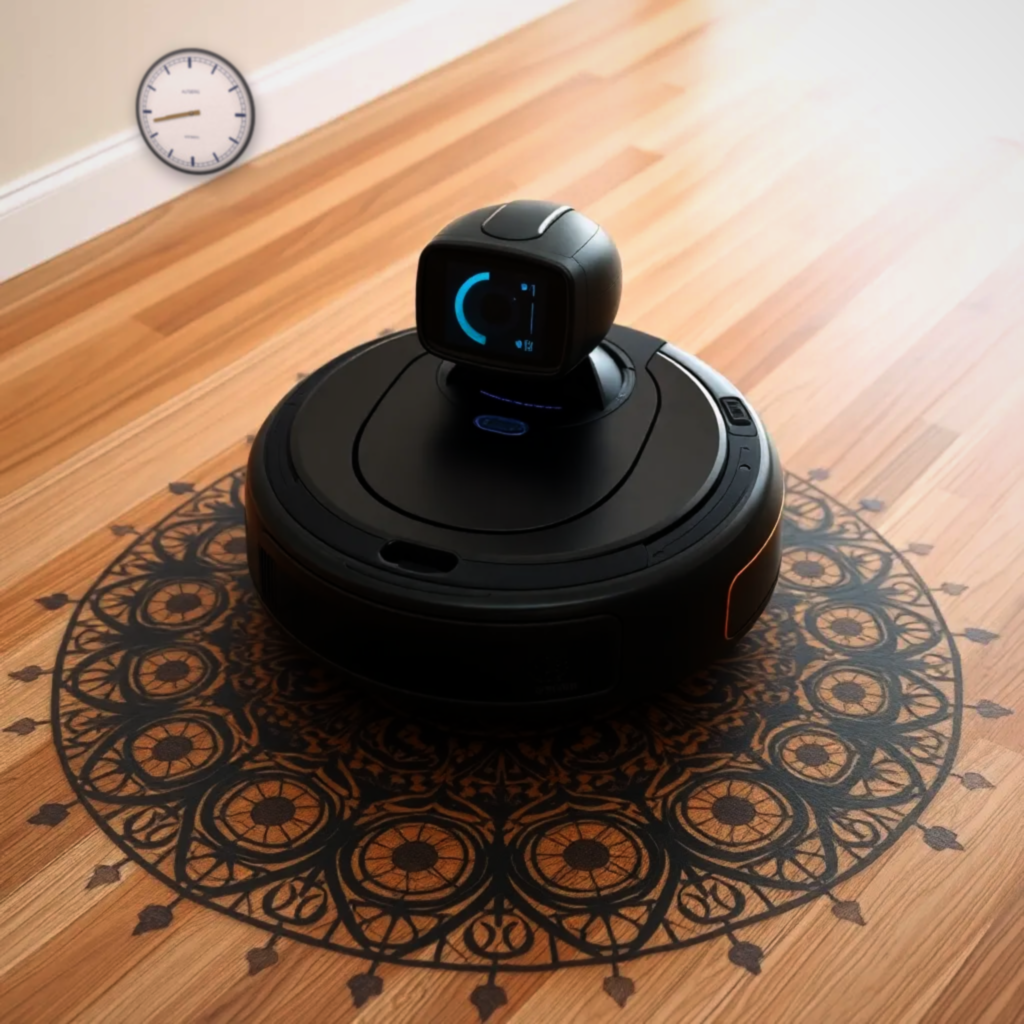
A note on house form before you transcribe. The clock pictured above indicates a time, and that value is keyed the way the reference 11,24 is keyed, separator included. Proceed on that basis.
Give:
8,43
